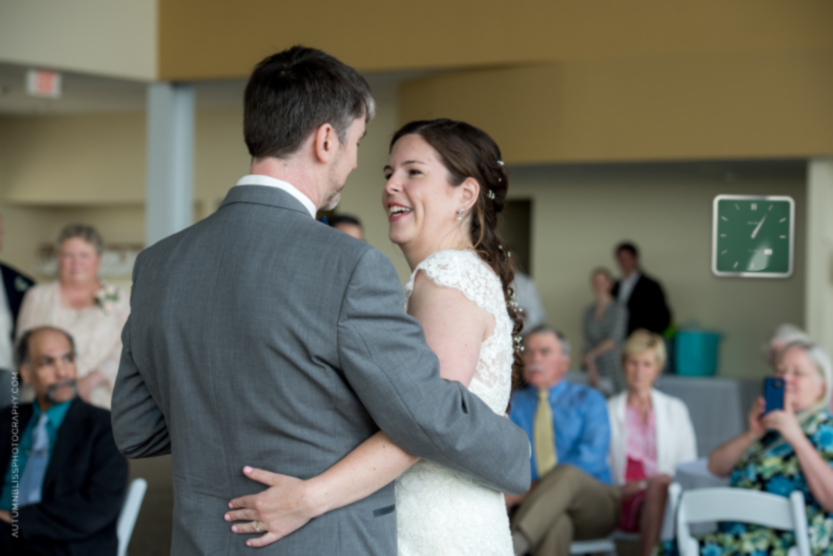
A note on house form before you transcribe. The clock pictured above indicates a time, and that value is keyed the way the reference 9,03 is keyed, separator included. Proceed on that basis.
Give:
1,05
